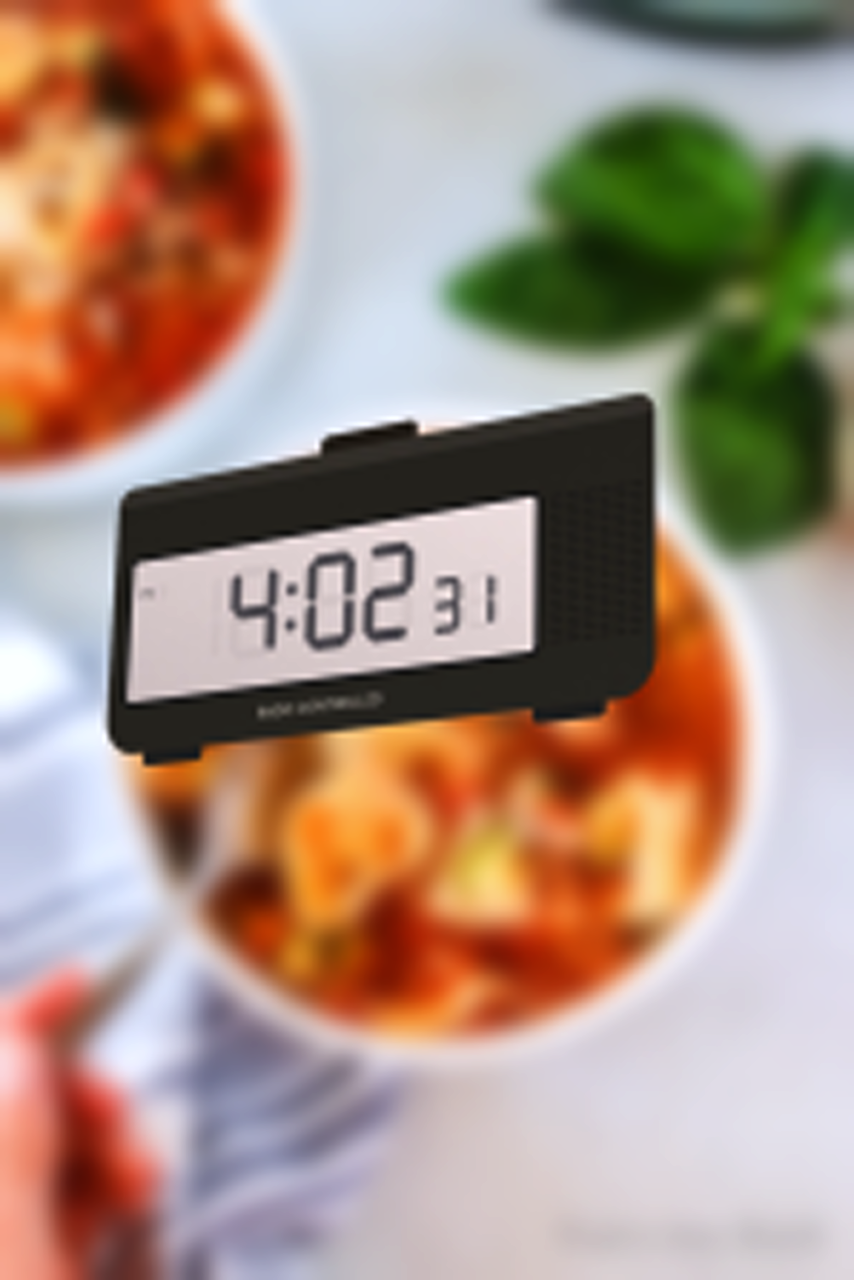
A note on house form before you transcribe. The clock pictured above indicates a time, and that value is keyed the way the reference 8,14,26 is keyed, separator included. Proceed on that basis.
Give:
4,02,31
